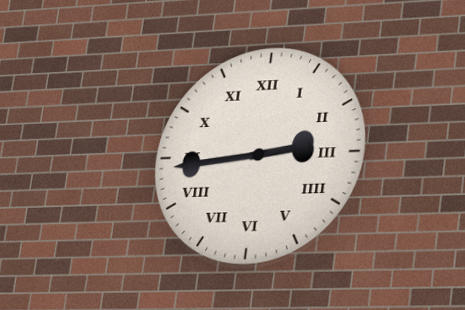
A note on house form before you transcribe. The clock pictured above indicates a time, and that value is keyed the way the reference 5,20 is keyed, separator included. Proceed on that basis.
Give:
2,44
